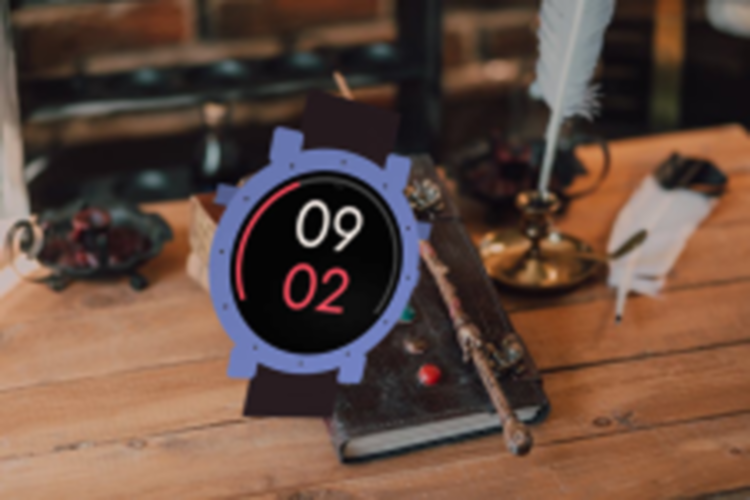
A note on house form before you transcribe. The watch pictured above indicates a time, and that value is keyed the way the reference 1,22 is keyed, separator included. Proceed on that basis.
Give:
9,02
